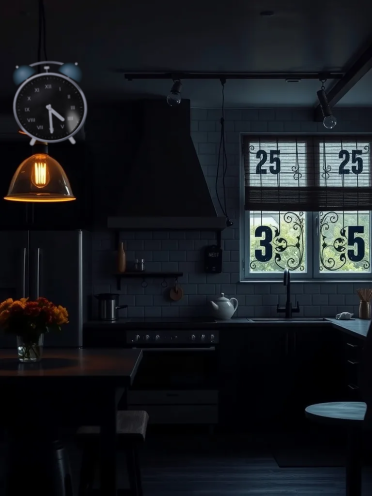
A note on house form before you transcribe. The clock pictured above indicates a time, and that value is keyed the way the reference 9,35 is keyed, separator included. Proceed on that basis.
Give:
4,30
